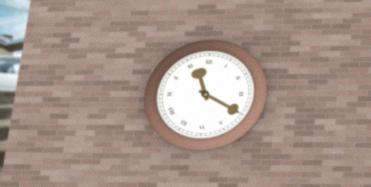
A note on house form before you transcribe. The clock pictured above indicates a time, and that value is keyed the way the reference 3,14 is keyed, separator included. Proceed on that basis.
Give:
11,20
